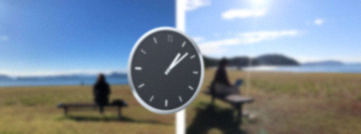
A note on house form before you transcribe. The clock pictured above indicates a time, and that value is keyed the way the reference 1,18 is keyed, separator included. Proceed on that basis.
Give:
1,08
